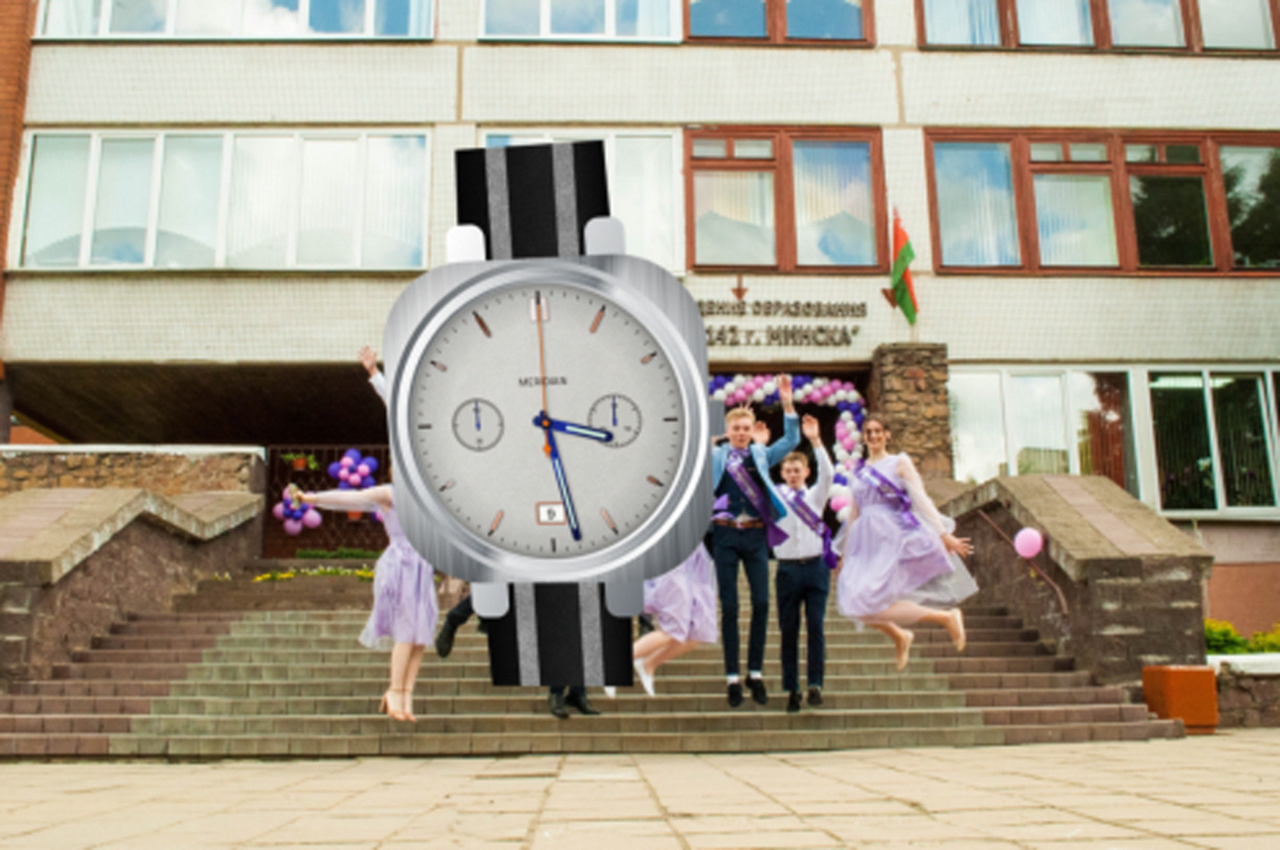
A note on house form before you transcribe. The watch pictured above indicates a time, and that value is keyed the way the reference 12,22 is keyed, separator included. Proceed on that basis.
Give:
3,28
